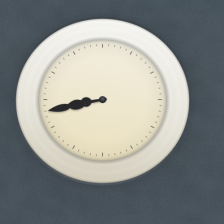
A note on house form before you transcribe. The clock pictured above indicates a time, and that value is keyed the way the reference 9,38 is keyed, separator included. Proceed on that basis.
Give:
8,43
